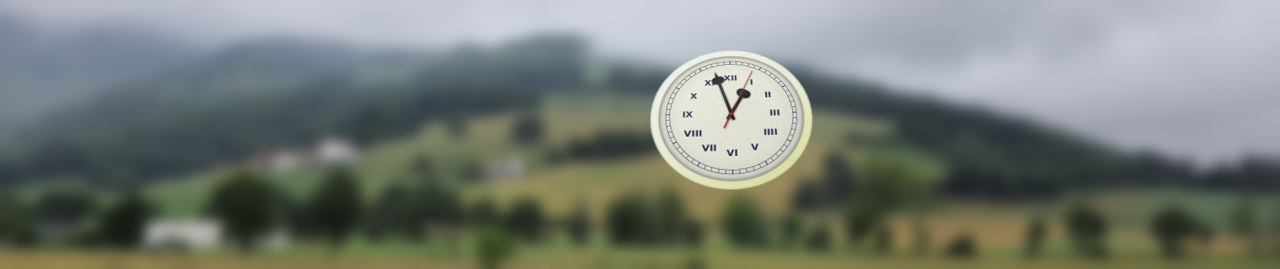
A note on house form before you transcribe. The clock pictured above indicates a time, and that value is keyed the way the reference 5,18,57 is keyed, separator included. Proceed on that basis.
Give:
12,57,04
